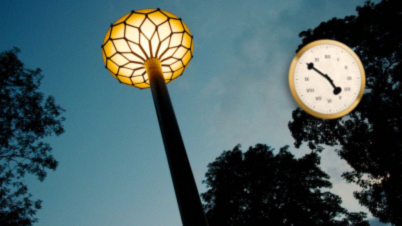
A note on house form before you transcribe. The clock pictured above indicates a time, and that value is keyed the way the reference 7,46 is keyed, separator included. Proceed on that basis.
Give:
4,51
